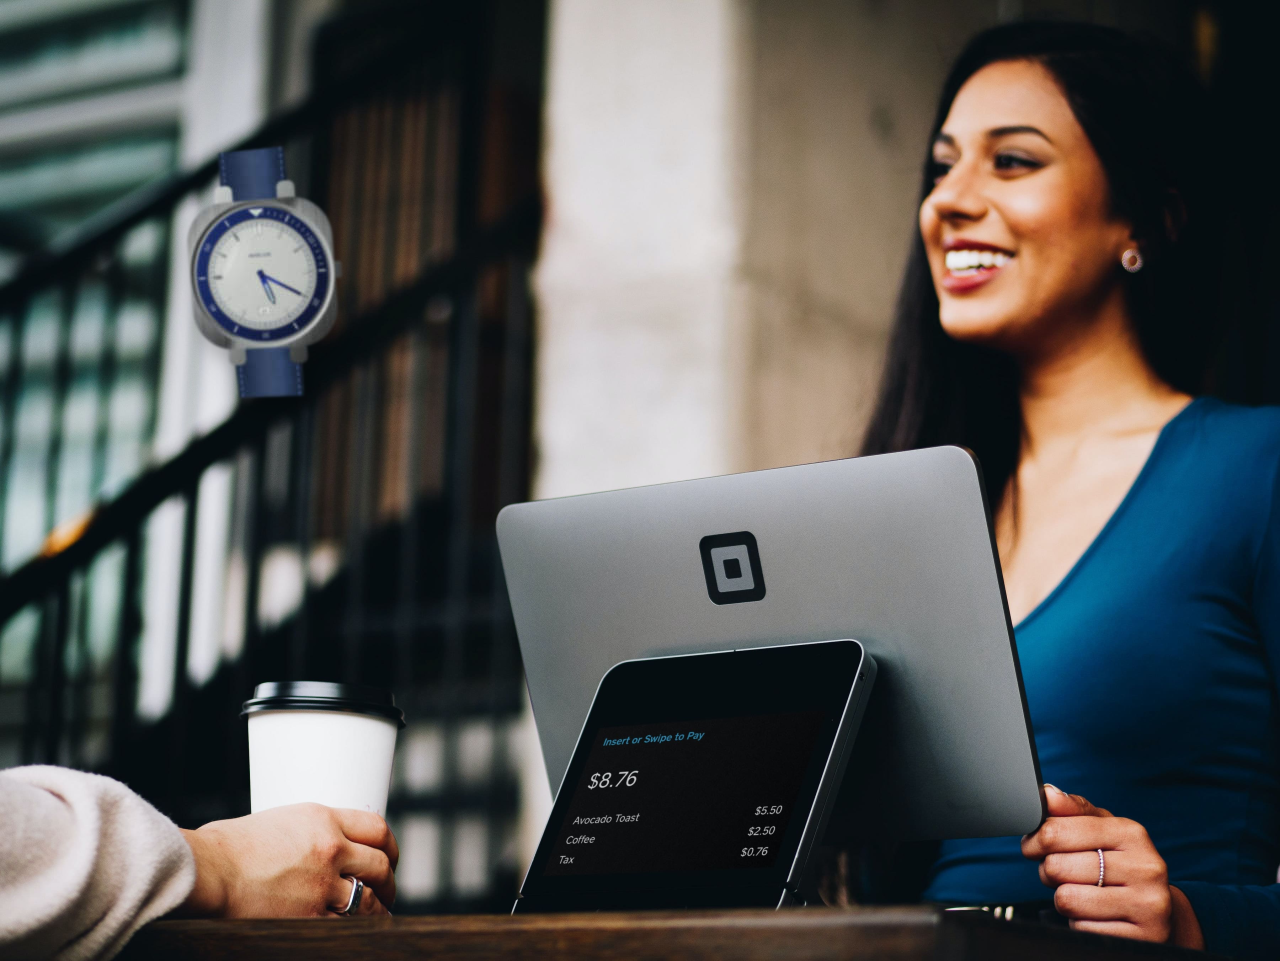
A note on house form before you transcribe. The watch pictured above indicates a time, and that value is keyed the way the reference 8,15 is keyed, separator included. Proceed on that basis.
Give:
5,20
